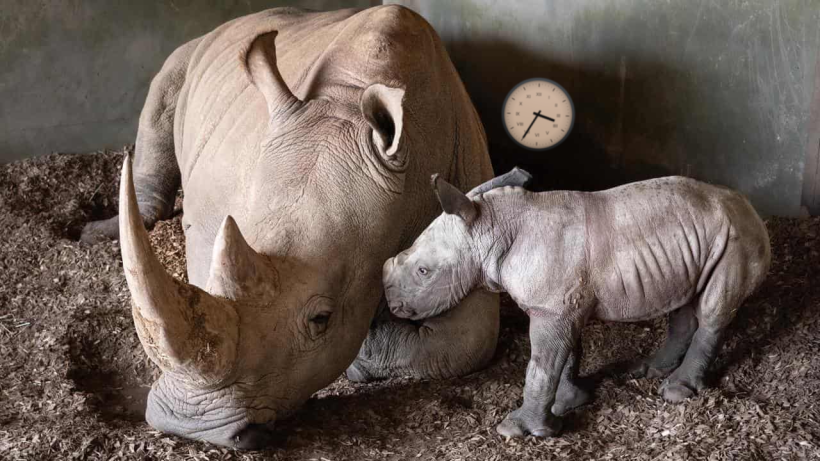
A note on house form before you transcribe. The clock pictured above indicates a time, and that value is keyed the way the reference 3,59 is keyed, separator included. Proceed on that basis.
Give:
3,35
